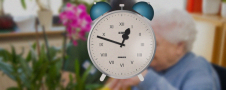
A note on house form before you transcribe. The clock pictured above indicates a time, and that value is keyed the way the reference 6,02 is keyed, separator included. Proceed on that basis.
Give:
12,48
